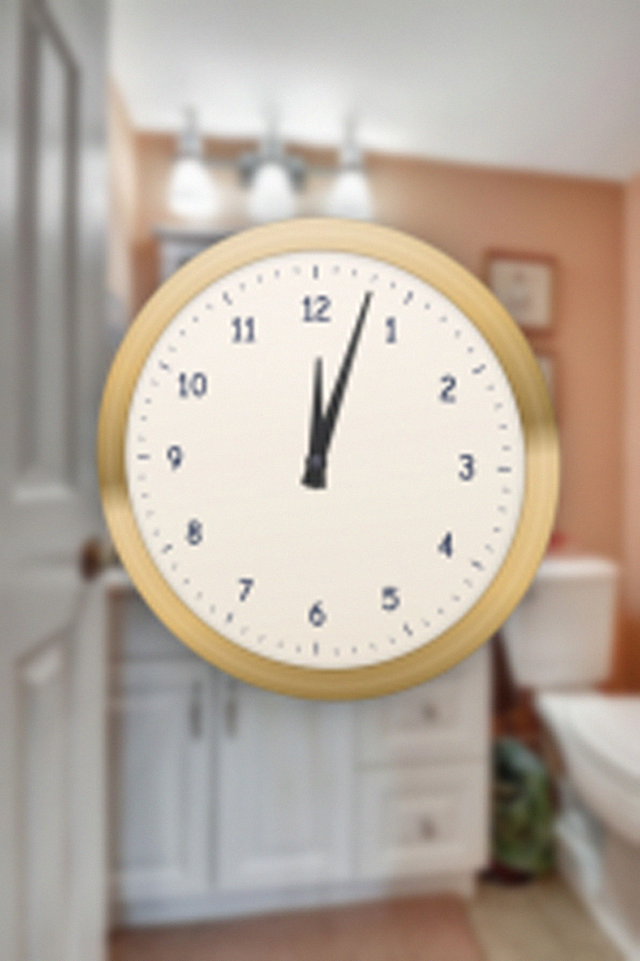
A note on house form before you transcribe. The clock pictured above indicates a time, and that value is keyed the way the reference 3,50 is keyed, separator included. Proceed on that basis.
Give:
12,03
